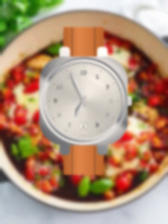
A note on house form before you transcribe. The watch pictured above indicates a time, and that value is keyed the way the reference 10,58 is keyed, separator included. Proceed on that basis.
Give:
6,56
